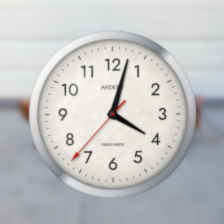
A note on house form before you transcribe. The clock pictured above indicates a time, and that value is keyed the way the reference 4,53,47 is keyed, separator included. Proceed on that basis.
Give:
4,02,37
